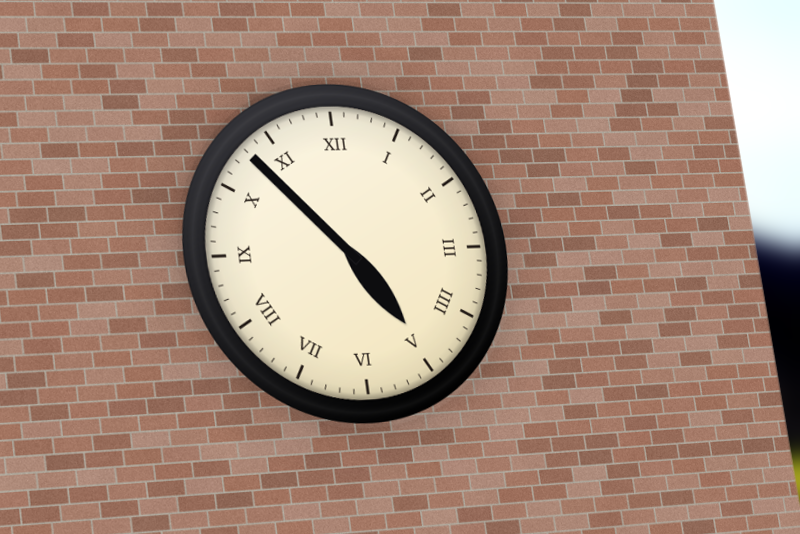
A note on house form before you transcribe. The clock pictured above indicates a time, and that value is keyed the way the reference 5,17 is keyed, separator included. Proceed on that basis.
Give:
4,53
